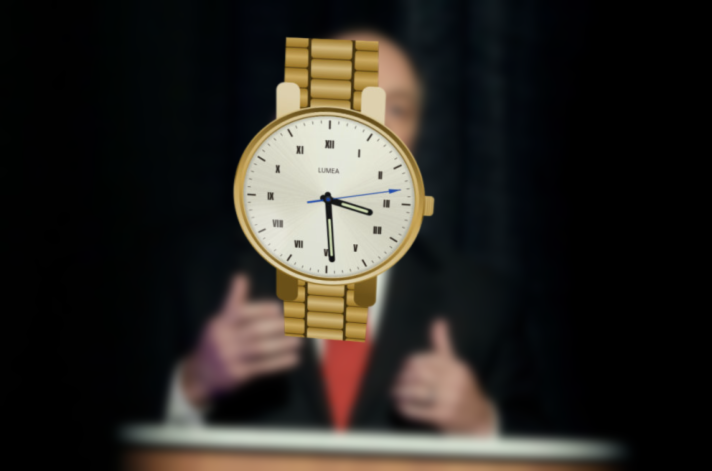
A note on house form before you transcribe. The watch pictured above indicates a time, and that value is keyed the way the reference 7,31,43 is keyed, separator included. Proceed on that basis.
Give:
3,29,13
